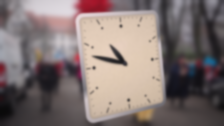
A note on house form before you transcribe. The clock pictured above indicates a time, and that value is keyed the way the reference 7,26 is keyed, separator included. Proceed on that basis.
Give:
10,48
